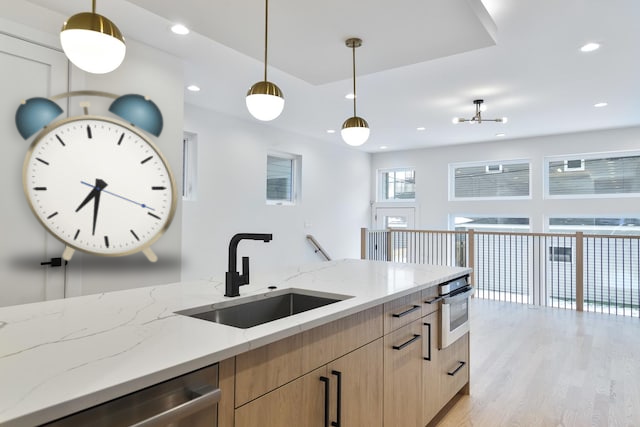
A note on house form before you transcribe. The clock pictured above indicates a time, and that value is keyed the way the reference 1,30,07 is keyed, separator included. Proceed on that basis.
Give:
7,32,19
